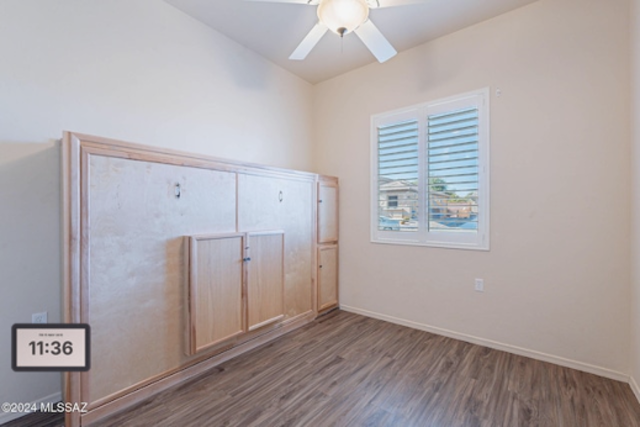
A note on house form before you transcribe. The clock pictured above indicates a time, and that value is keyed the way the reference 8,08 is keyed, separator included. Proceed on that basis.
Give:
11,36
